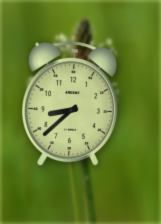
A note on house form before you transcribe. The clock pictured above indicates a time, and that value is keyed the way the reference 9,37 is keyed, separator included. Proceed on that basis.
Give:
8,38
